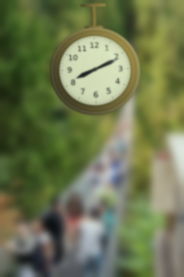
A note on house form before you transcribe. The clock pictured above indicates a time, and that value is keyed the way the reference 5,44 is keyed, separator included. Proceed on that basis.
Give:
8,11
